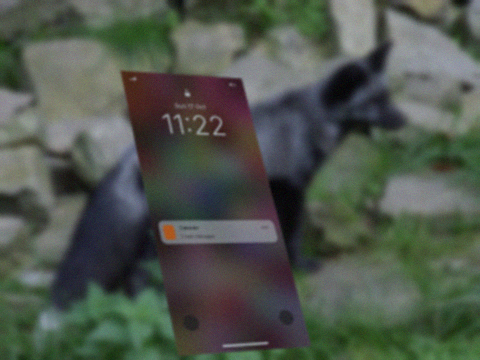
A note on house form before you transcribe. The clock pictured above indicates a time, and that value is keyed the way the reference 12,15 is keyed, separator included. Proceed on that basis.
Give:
11,22
